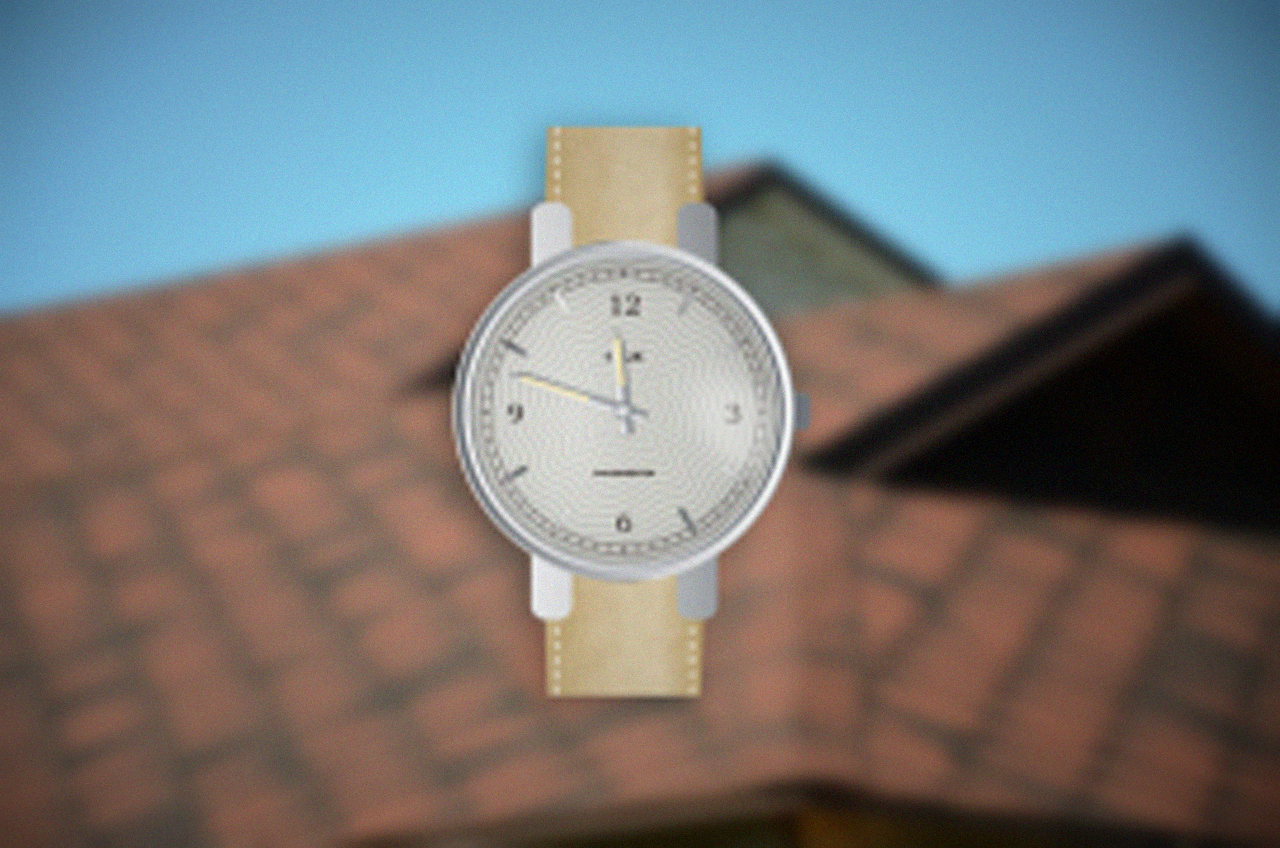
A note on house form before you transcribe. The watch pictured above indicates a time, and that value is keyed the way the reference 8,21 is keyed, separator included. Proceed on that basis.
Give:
11,48
